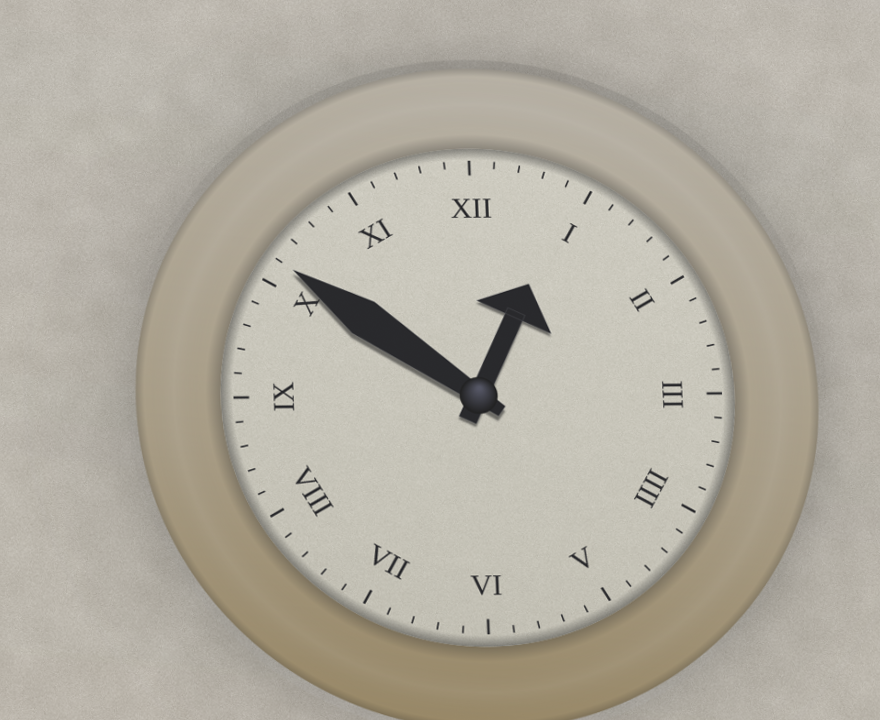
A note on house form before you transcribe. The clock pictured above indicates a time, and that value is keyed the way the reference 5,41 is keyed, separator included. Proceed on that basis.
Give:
12,51
